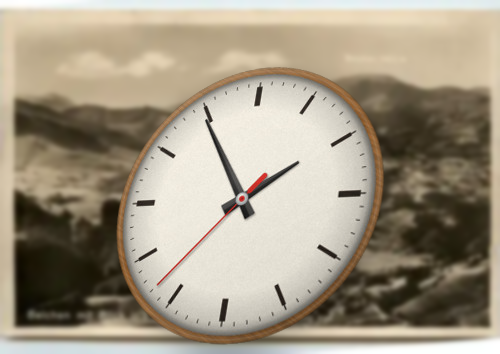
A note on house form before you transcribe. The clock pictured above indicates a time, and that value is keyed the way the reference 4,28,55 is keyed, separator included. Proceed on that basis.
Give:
1,54,37
